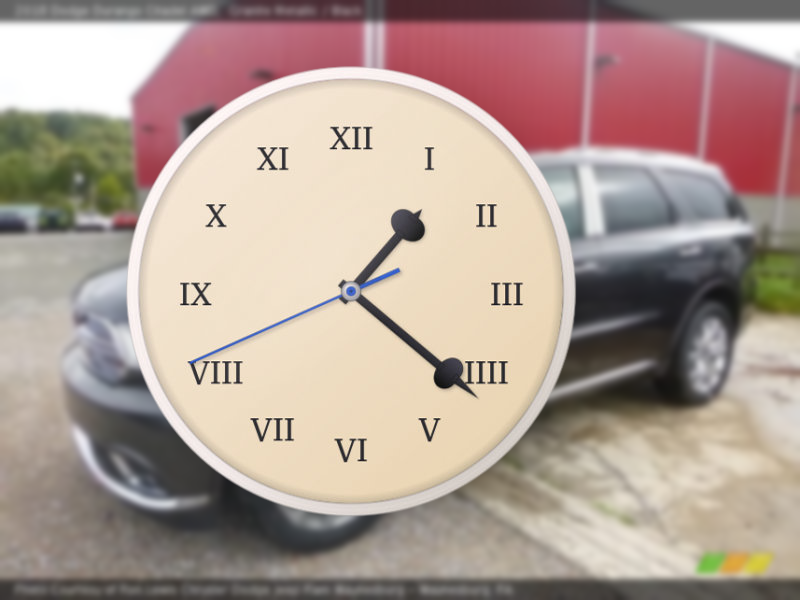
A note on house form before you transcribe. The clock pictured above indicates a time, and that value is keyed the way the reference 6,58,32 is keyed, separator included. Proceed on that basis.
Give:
1,21,41
